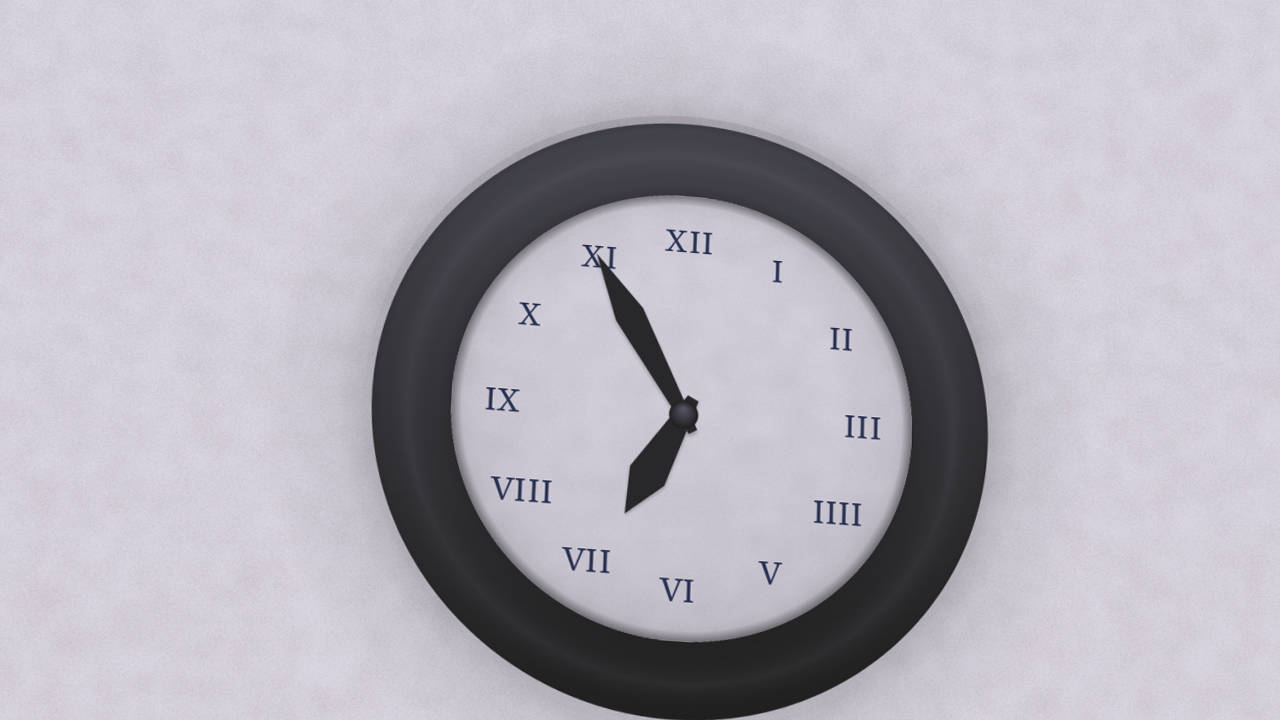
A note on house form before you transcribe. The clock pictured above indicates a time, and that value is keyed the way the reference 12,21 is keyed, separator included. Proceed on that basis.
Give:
6,55
